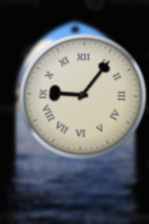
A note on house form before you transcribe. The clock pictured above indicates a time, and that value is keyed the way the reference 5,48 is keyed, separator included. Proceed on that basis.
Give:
9,06
